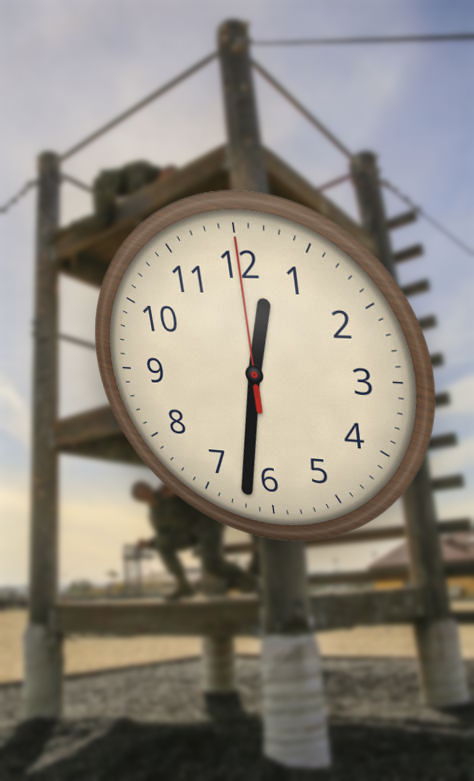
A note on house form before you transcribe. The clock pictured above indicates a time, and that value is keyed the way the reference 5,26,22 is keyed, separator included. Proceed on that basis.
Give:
12,32,00
